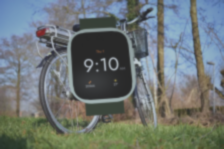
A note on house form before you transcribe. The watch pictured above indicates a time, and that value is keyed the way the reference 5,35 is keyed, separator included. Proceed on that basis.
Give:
9,10
